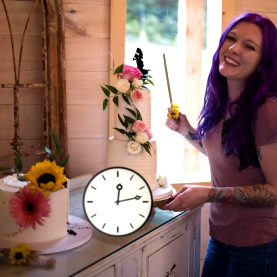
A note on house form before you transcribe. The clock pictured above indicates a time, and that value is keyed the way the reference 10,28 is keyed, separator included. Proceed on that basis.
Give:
12,13
